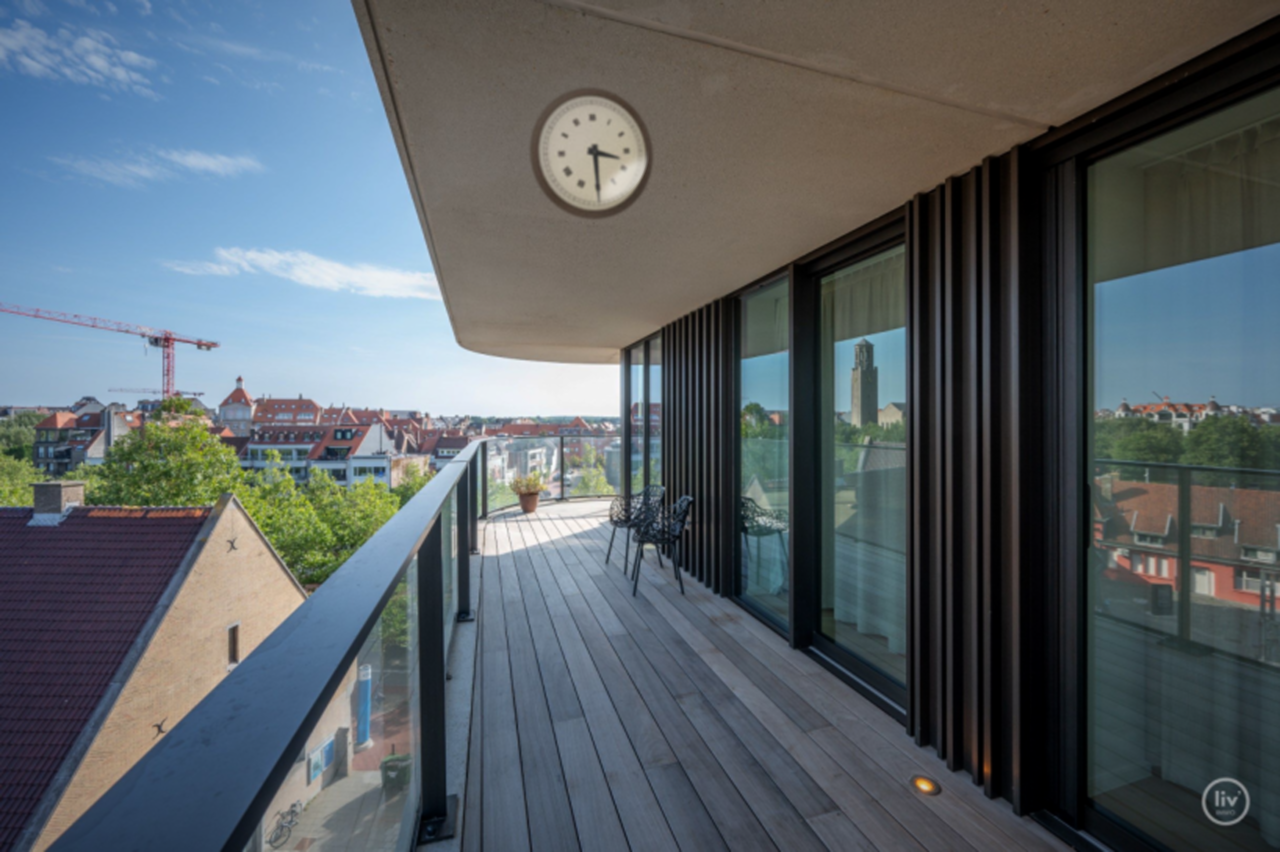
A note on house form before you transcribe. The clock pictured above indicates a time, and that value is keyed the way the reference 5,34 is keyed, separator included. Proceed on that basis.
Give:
3,30
